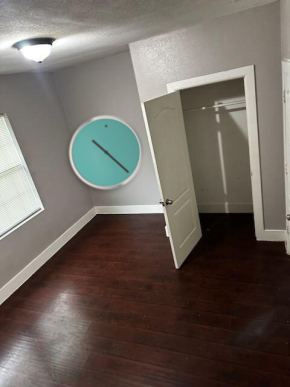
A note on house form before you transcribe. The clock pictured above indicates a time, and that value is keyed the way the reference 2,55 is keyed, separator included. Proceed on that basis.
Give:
10,22
